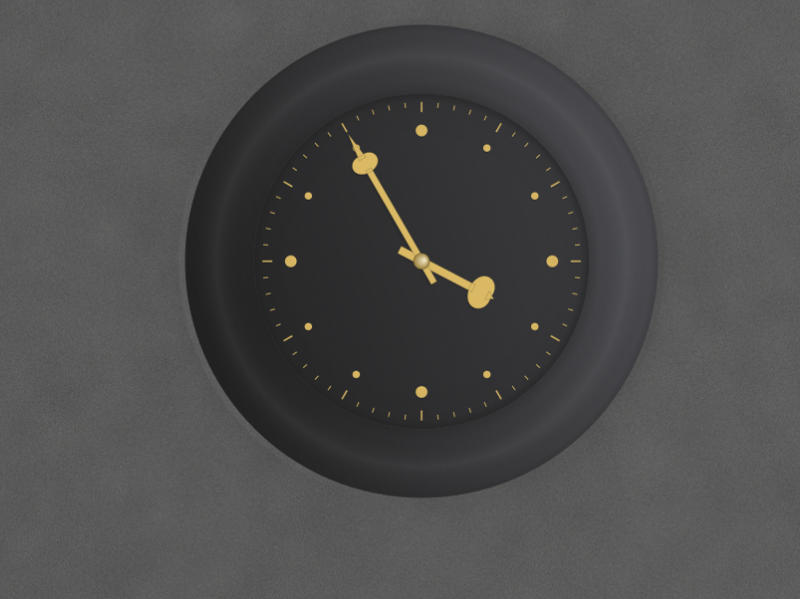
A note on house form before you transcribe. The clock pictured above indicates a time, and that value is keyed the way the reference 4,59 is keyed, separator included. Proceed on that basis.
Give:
3,55
